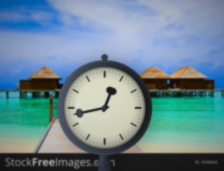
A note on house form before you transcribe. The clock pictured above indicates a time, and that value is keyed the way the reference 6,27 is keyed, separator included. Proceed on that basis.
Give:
12,43
